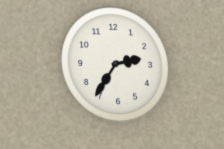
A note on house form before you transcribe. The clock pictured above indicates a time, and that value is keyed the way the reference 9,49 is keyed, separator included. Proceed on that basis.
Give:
2,36
